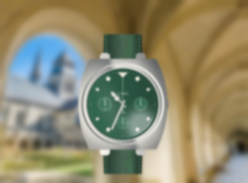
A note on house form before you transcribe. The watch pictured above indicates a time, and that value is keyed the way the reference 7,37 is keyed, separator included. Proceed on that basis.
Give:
10,34
